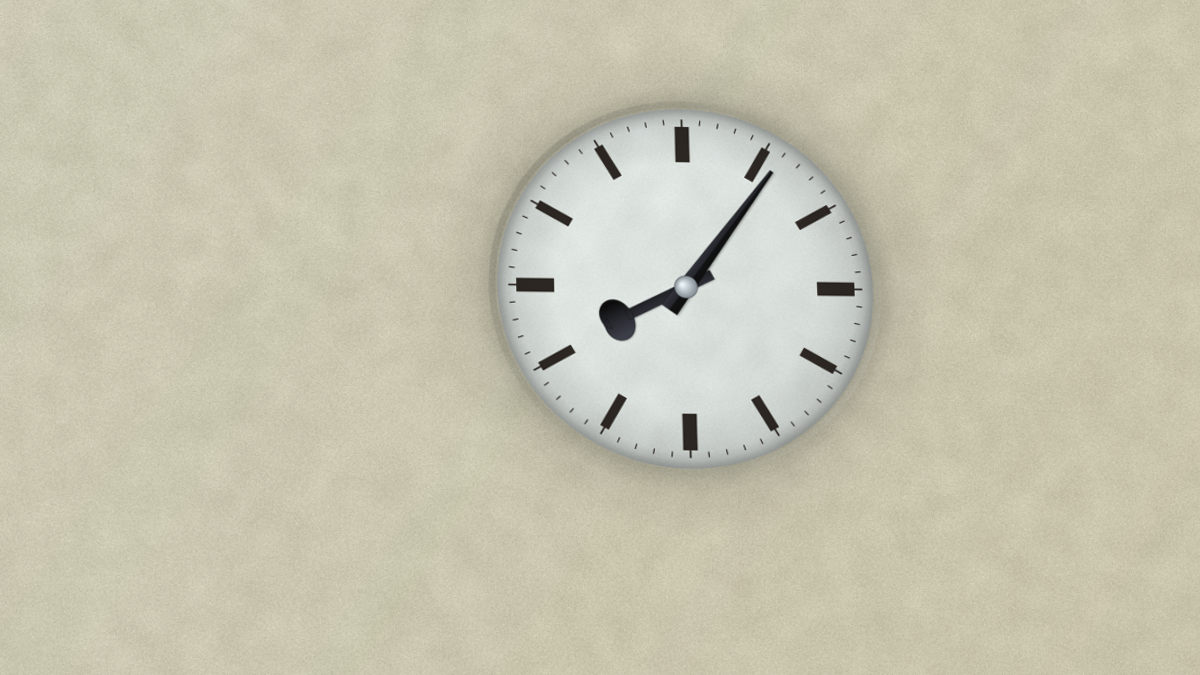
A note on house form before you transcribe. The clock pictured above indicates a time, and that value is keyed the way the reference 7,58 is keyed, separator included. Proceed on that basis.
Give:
8,06
